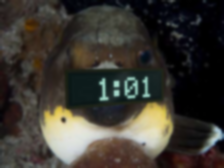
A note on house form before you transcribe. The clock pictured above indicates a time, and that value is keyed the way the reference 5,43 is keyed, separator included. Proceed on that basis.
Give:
1,01
